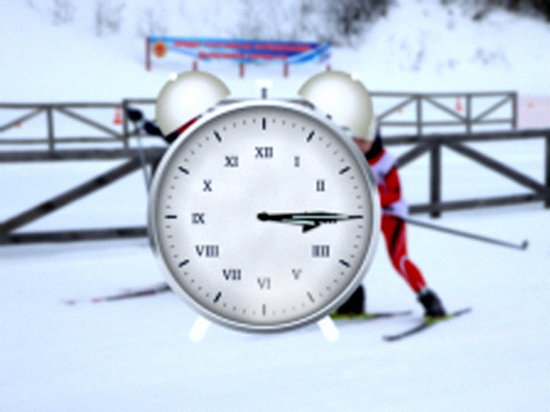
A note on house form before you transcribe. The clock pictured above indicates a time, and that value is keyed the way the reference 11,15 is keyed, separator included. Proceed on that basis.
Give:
3,15
